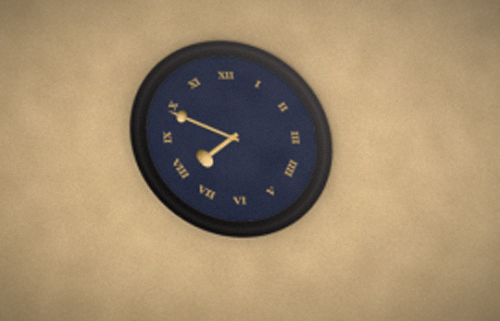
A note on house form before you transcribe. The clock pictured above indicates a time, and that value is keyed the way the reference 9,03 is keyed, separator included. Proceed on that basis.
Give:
7,49
